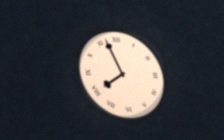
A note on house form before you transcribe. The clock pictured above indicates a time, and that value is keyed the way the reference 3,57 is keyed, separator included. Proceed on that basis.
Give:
7,57
